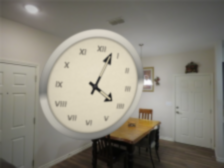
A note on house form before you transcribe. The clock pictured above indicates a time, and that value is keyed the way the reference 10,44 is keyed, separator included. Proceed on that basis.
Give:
4,03
